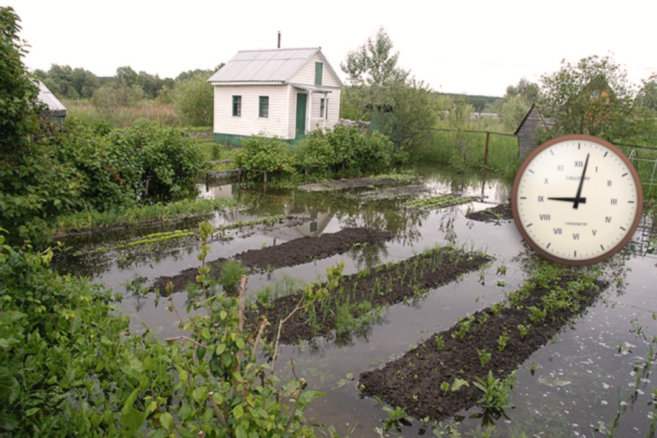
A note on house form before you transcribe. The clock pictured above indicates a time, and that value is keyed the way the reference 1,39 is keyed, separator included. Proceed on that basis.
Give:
9,02
